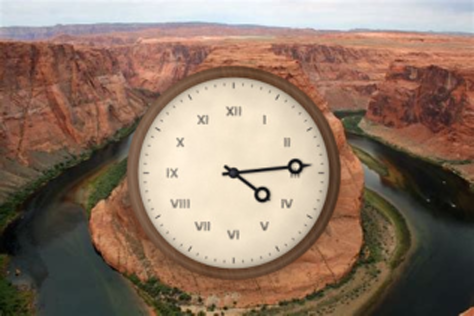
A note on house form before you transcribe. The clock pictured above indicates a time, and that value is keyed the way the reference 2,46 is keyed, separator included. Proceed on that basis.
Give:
4,14
